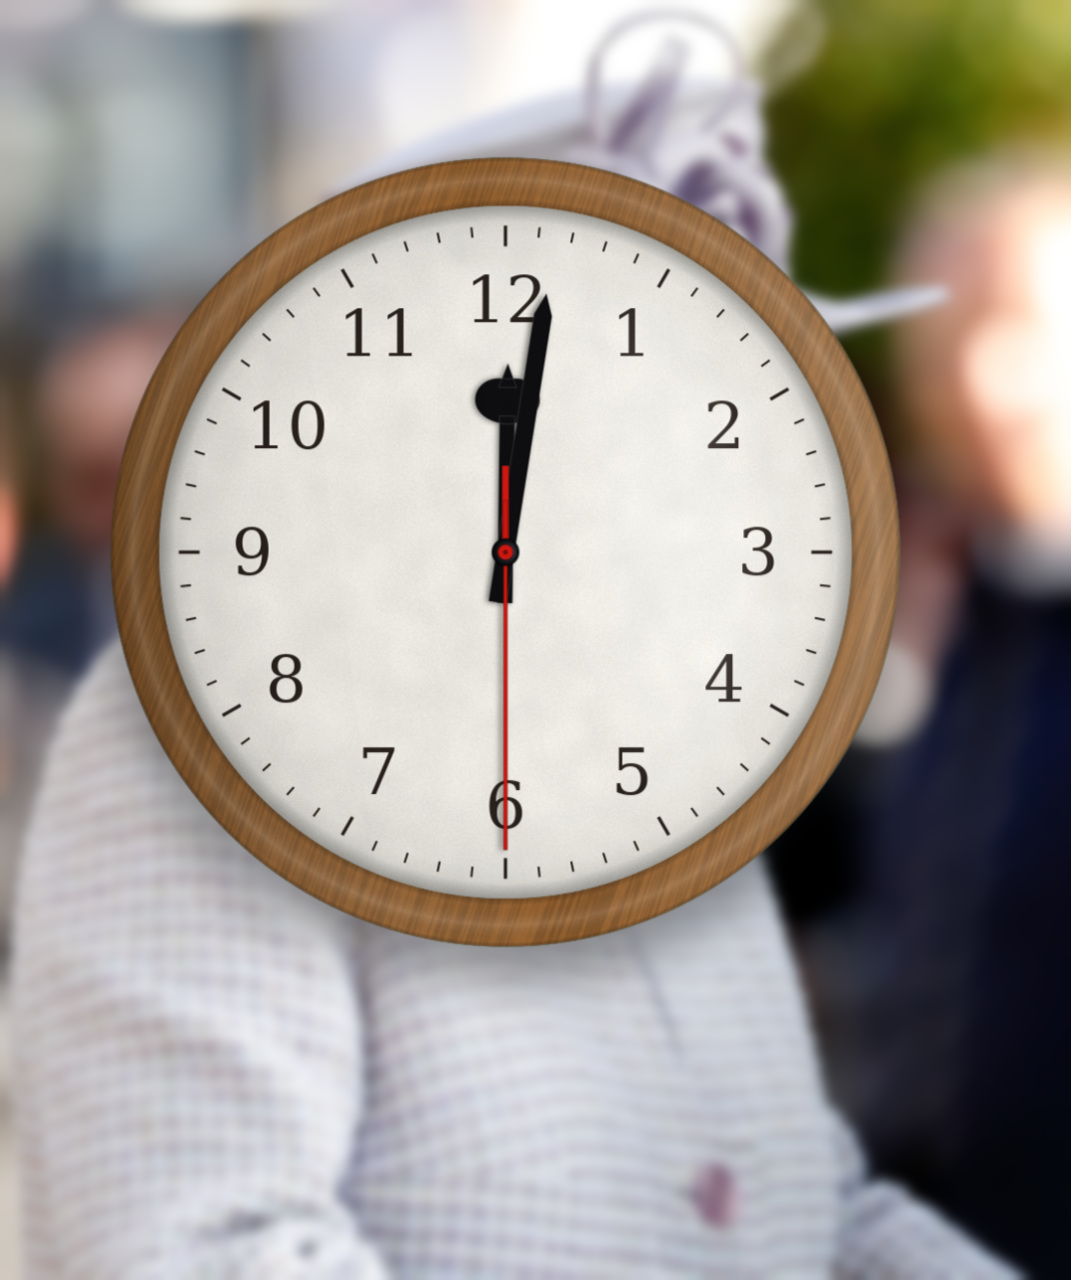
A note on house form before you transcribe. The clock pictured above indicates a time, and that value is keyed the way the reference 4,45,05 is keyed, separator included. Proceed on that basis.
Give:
12,01,30
